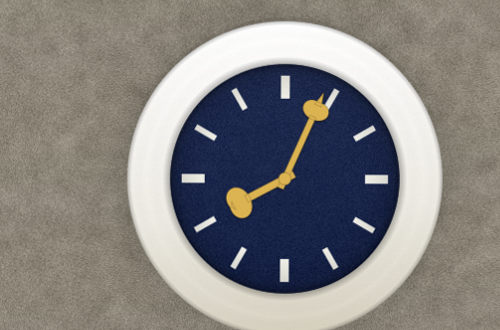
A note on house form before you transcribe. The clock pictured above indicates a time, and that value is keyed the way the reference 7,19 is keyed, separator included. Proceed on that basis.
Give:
8,04
